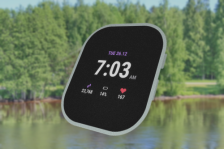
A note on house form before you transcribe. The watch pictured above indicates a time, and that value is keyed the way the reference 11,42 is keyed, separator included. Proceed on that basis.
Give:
7,03
